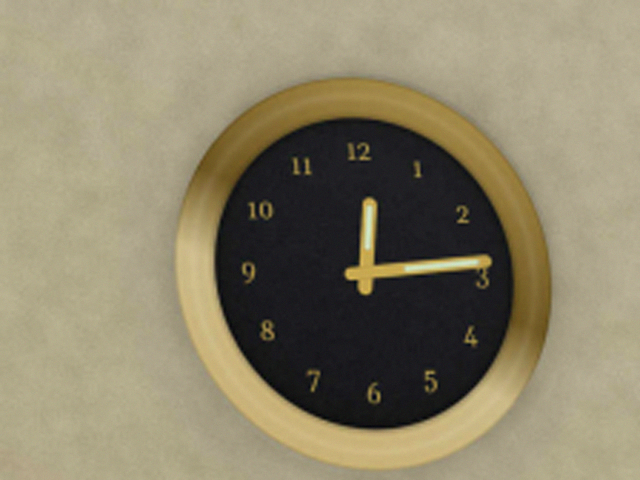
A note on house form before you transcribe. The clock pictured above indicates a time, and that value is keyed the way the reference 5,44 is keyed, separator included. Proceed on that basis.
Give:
12,14
